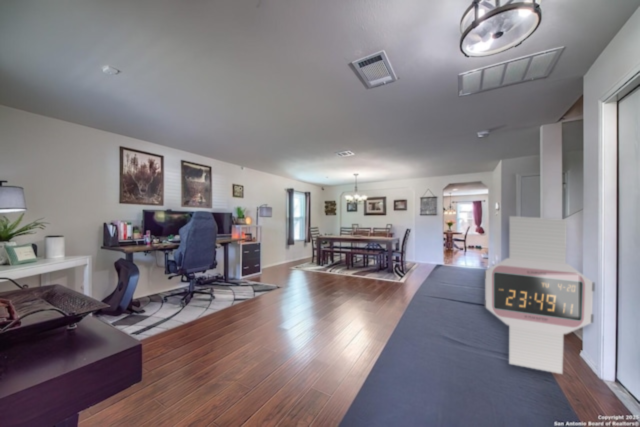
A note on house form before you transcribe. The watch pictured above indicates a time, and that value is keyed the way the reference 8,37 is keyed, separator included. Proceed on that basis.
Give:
23,49
